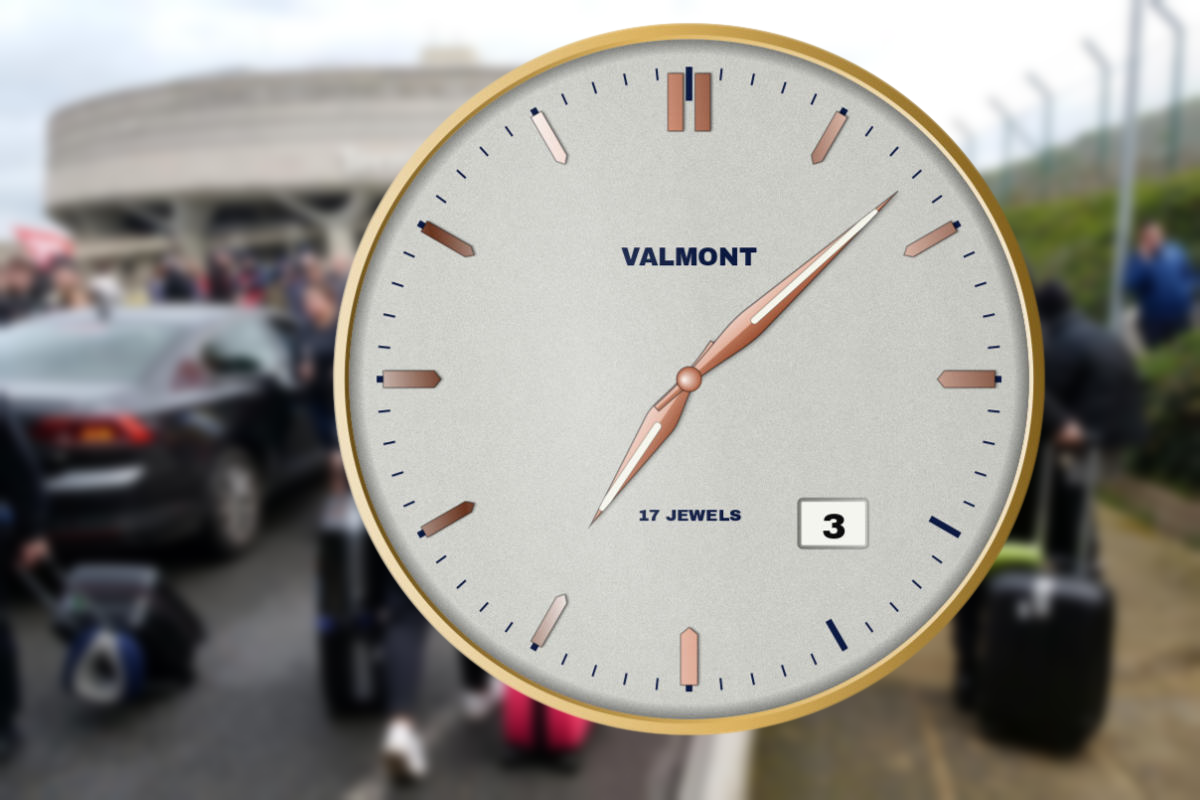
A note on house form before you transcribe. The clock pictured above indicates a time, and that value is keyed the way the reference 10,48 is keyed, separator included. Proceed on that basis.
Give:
7,08
